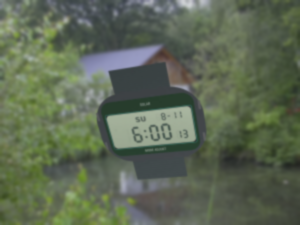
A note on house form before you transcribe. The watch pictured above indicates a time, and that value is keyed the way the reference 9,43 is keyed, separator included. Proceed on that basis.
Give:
6,00
